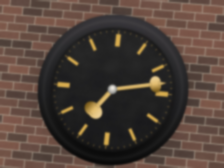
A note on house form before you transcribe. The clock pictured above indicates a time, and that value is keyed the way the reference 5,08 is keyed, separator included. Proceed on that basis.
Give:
7,13
